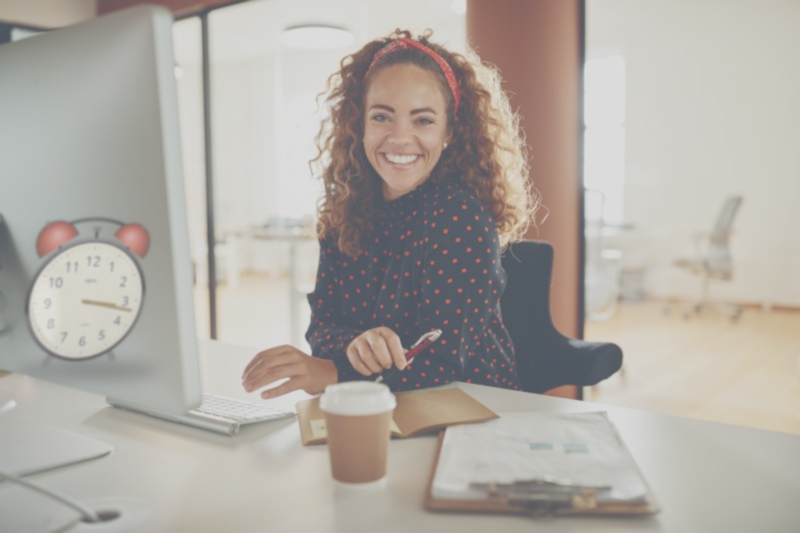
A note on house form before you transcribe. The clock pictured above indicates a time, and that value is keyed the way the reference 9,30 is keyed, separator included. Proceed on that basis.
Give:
3,17
